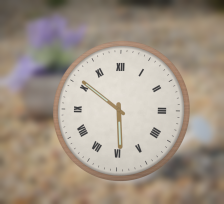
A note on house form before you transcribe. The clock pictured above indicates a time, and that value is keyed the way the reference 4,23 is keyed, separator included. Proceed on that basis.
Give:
5,51
